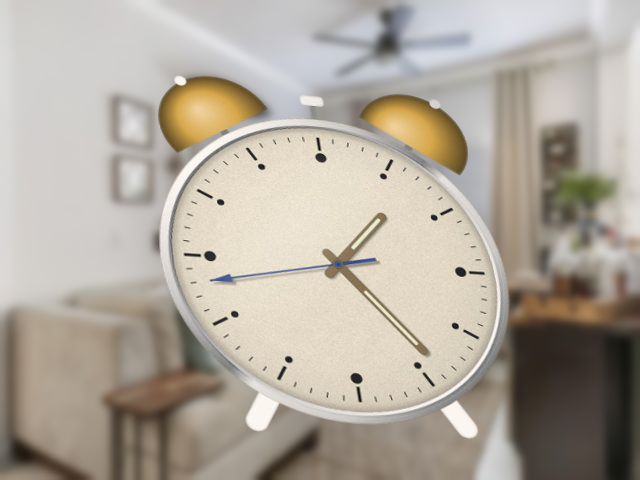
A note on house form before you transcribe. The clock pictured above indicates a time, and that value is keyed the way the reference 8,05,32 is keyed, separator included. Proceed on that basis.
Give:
1,23,43
